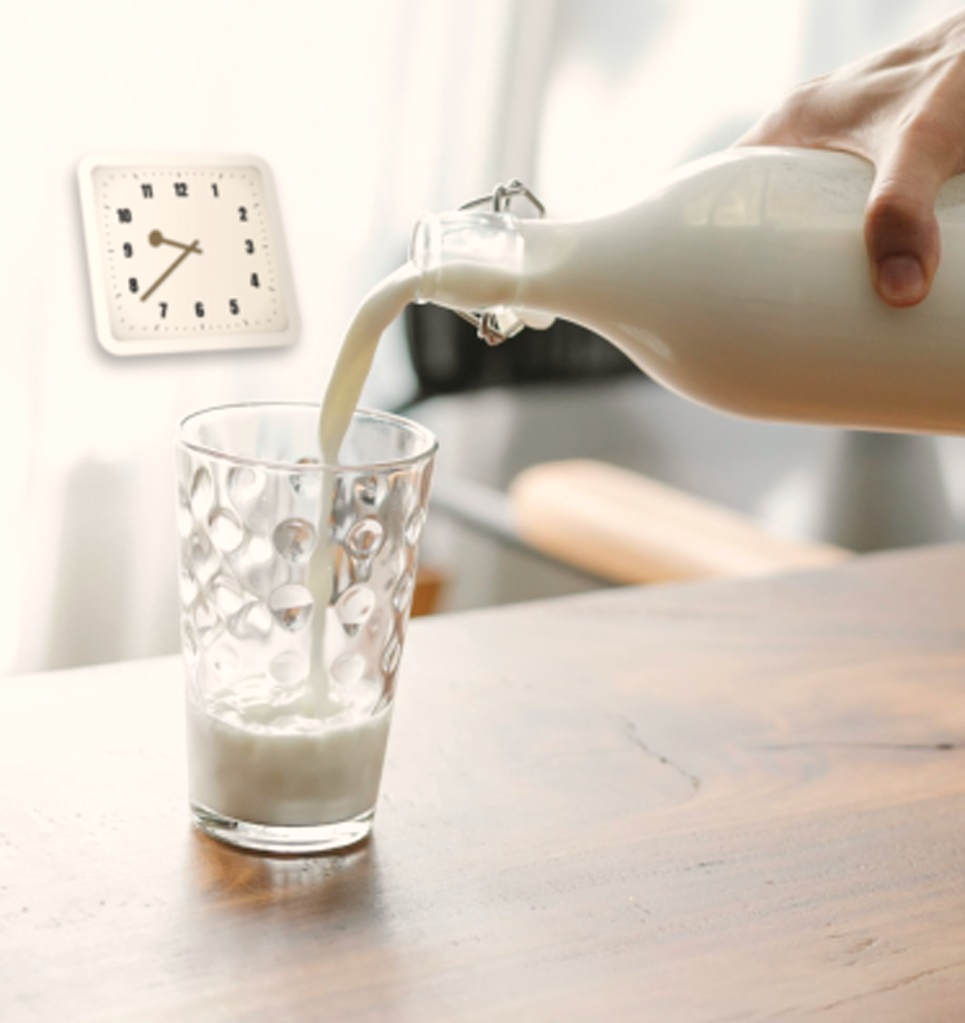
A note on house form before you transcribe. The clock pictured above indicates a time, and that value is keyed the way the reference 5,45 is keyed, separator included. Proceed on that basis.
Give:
9,38
